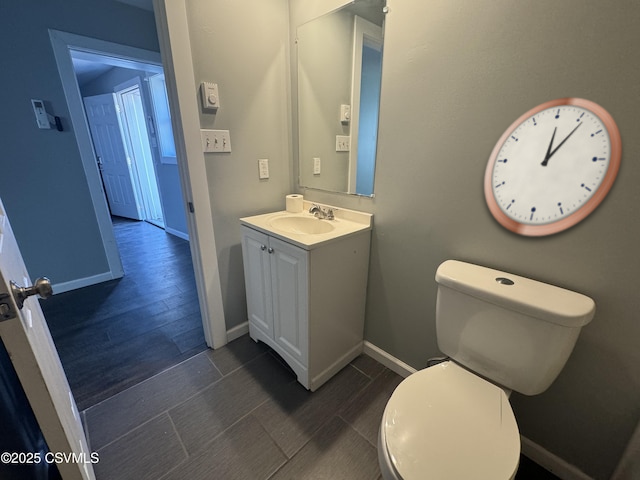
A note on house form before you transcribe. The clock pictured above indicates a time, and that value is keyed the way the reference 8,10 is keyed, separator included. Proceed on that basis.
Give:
12,06
